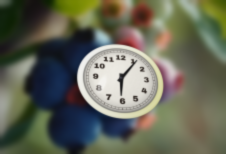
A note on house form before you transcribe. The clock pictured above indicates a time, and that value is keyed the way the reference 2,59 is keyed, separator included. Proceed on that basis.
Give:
6,06
